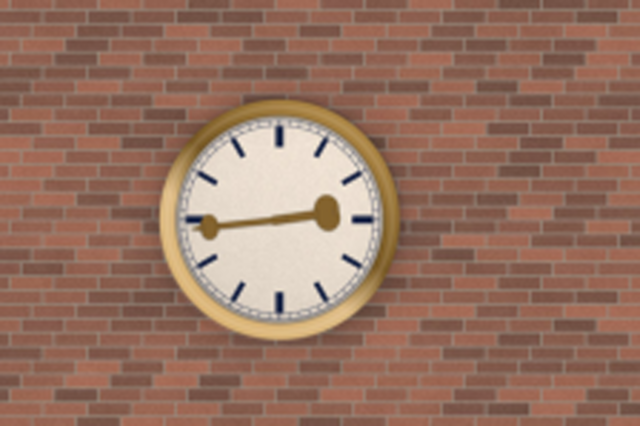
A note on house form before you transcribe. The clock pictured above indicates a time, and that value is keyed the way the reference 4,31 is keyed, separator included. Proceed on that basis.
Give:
2,44
